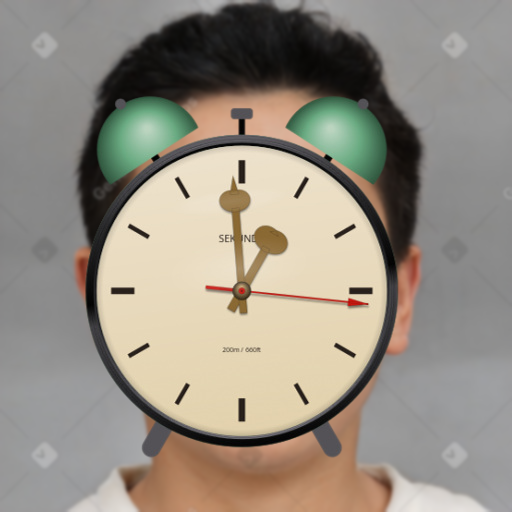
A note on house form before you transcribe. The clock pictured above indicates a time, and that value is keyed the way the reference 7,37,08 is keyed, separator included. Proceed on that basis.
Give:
12,59,16
